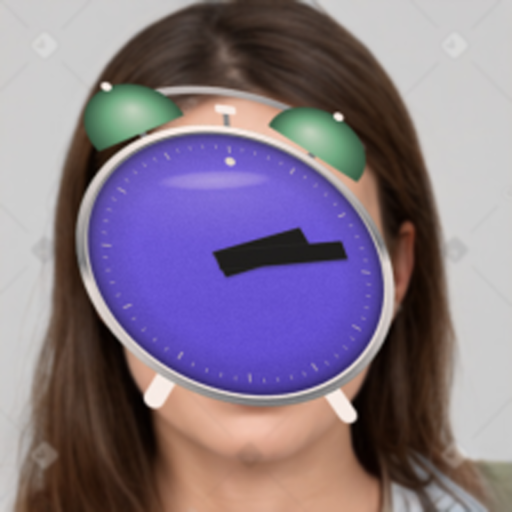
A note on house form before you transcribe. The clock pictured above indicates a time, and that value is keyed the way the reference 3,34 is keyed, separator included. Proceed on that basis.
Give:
2,13
